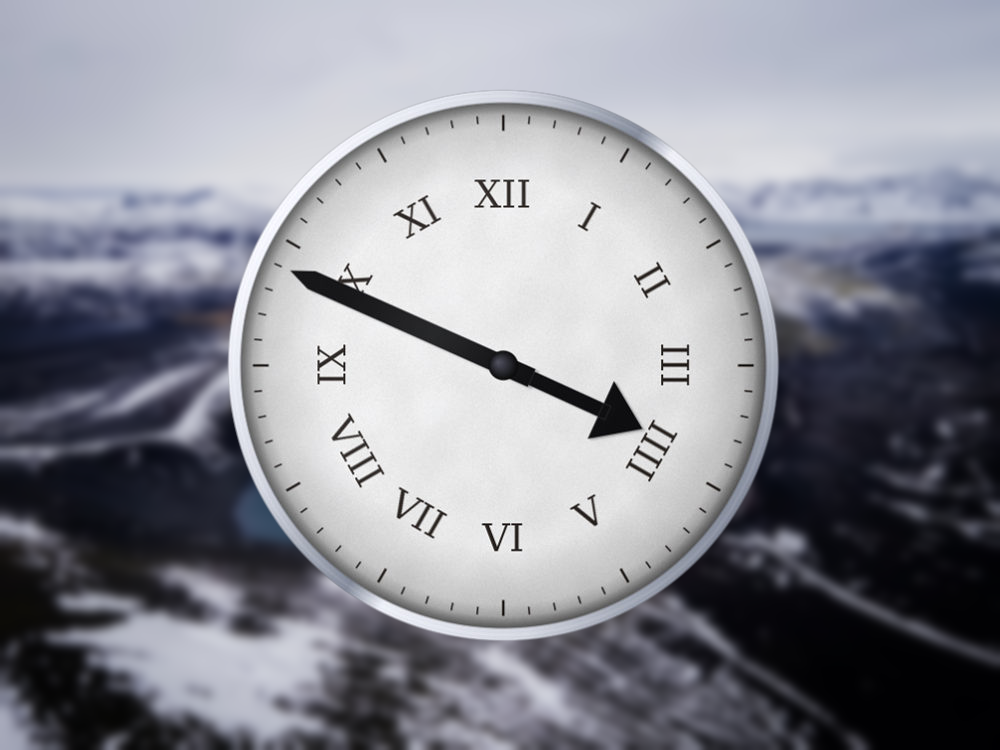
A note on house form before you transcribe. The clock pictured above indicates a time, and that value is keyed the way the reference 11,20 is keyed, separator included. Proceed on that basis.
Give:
3,49
